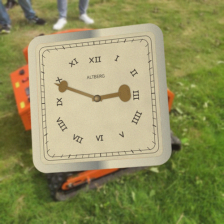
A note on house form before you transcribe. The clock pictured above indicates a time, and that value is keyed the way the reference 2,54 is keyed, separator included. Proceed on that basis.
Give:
2,49
